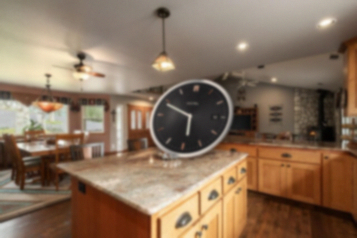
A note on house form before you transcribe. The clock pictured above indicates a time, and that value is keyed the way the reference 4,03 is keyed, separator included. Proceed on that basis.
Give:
5,49
